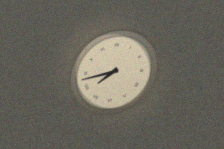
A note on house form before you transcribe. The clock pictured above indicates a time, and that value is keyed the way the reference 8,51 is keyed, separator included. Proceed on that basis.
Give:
7,43
